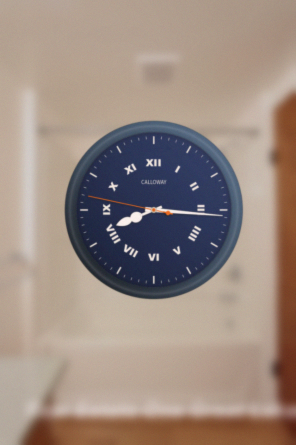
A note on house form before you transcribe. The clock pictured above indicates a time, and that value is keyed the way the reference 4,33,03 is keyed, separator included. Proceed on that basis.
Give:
8,15,47
